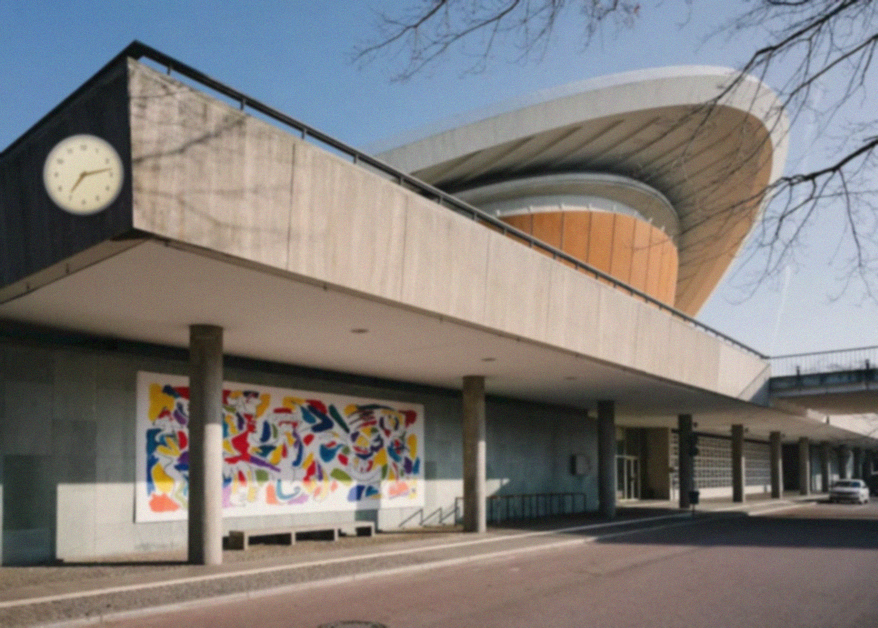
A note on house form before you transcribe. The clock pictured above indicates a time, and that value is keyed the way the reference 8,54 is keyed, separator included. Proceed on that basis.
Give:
7,13
